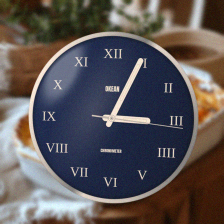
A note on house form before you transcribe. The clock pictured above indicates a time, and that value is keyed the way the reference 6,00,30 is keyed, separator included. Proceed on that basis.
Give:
3,04,16
